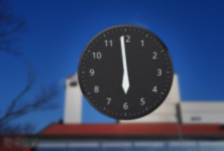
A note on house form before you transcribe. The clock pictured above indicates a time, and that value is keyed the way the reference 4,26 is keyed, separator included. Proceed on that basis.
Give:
5,59
